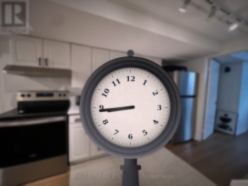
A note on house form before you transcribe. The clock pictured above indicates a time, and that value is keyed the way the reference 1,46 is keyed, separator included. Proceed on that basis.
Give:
8,44
